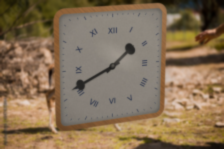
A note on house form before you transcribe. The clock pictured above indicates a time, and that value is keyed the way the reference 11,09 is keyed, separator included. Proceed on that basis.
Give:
1,41
